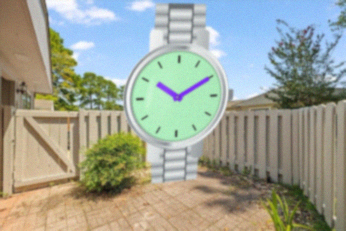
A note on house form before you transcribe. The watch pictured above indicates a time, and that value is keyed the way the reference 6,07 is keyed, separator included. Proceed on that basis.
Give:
10,10
